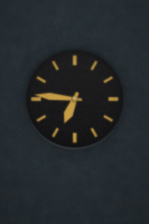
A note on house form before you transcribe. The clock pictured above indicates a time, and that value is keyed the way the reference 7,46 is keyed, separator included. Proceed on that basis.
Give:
6,46
